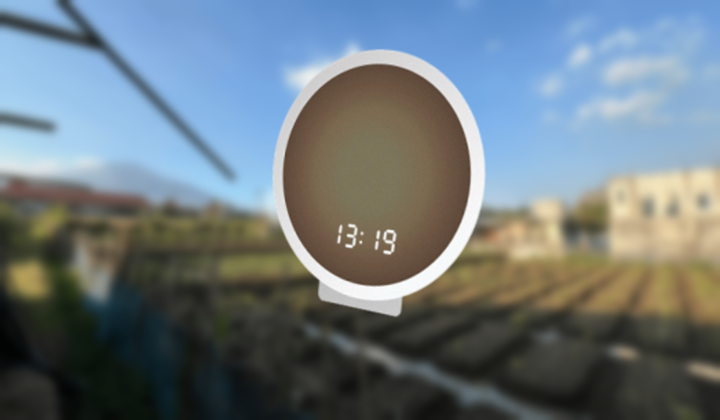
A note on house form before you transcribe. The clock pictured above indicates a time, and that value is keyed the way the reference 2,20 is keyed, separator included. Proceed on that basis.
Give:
13,19
